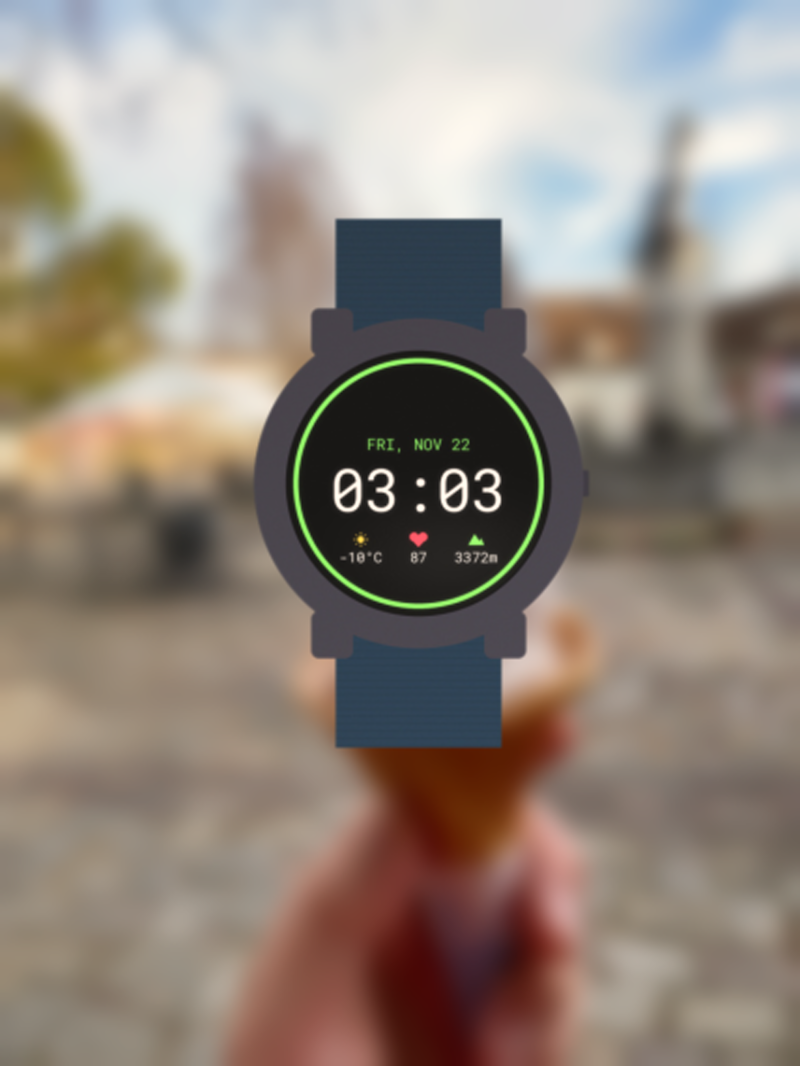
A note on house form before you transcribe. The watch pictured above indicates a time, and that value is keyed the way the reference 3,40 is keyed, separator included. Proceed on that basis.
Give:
3,03
